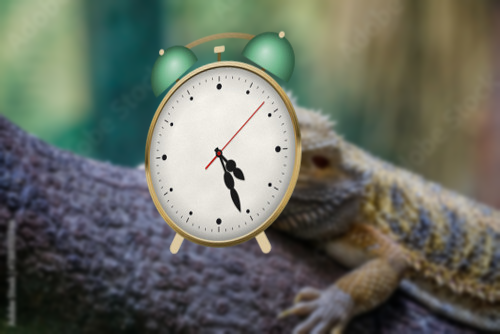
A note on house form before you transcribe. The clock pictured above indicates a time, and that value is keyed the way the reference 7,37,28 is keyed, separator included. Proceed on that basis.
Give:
4,26,08
